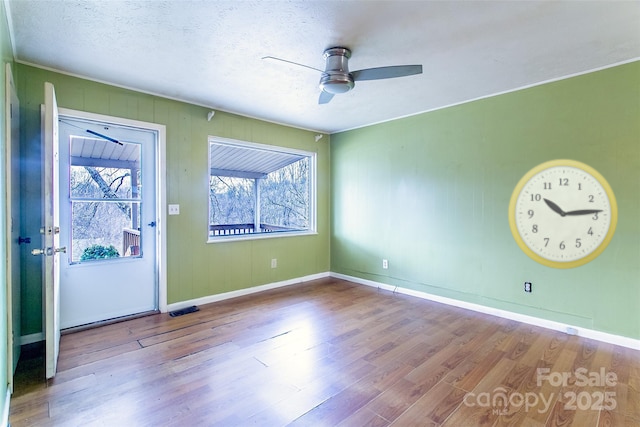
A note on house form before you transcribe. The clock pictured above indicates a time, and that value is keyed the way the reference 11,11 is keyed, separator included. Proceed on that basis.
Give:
10,14
